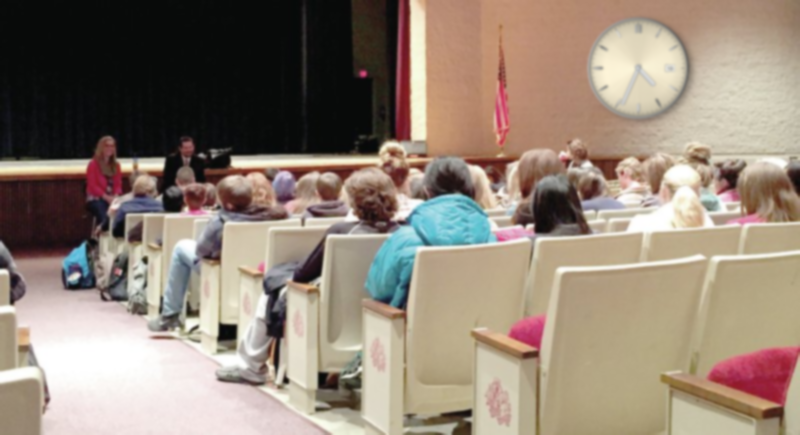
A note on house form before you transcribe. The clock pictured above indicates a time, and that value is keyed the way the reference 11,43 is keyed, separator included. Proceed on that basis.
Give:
4,34
